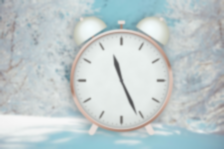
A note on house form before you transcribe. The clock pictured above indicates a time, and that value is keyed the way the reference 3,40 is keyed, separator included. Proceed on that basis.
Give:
11,26
